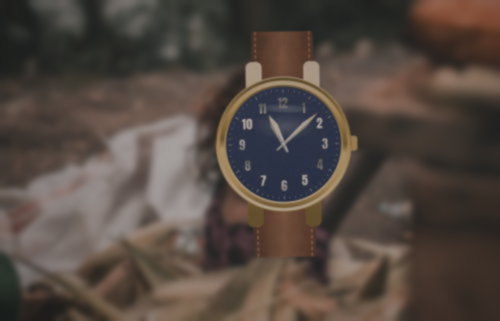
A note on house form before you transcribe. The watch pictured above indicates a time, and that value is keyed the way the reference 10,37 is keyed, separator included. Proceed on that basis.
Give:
11,08
